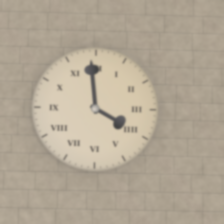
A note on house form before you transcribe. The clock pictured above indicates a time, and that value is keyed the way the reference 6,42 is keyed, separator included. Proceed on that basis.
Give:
3,59
